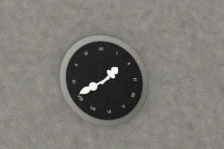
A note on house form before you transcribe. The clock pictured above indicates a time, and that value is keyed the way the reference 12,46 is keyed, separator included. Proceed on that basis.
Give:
1,41
